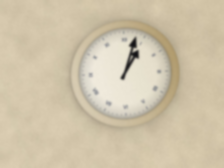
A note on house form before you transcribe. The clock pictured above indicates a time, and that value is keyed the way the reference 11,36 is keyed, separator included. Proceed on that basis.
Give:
1,03
